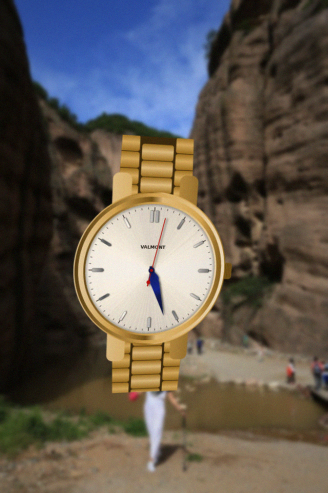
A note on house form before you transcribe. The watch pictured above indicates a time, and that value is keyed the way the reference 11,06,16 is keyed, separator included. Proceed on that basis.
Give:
5,27,02
